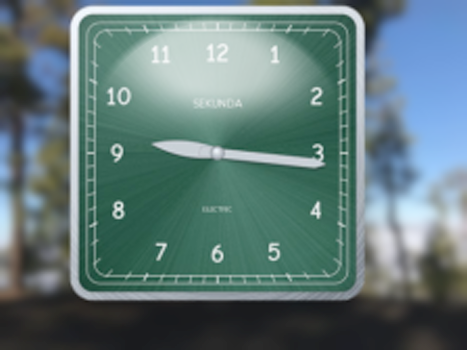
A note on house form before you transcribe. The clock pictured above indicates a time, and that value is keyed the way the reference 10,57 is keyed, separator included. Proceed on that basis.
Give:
9,16
